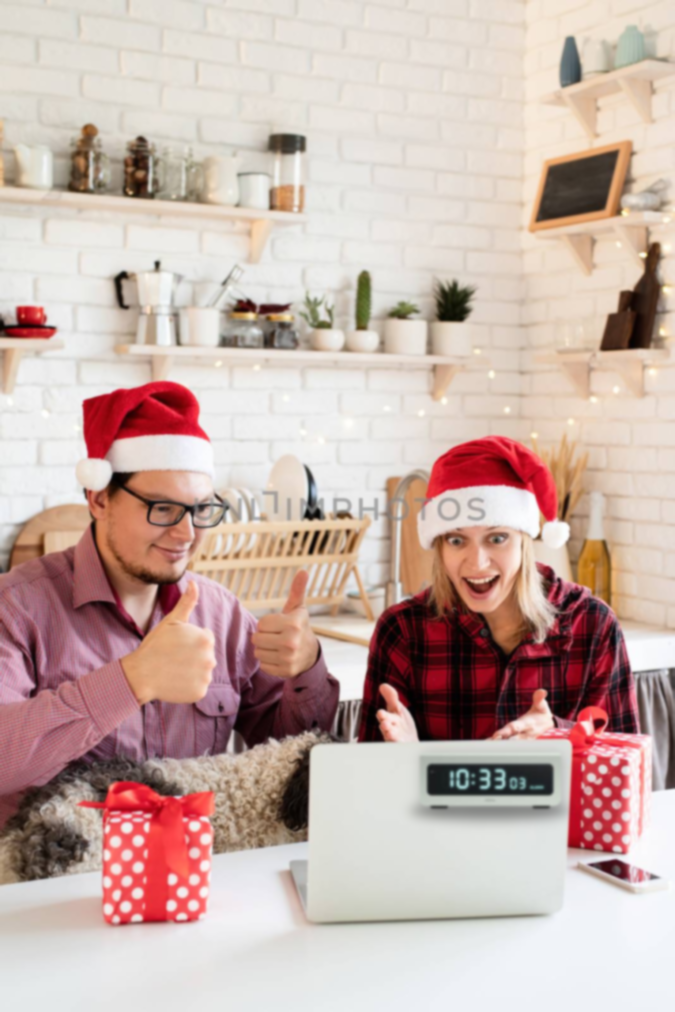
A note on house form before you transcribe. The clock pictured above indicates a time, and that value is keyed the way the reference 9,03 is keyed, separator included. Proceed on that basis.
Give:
10,33
